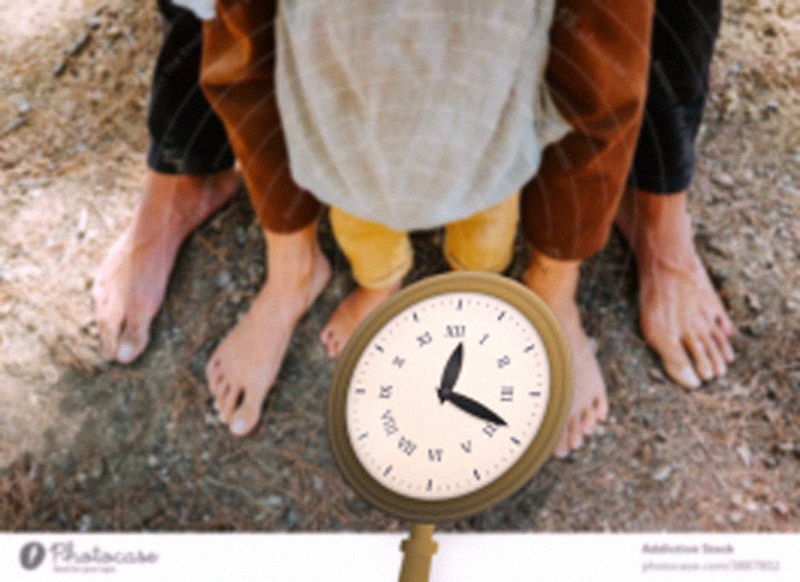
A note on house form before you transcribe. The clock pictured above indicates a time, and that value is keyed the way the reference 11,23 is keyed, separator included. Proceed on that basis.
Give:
12,19
